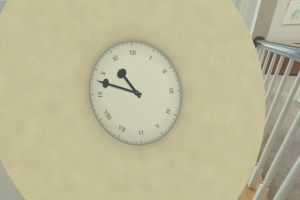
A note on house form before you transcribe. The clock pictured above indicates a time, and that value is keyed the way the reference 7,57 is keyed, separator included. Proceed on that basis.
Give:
10,48
